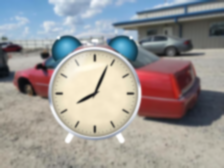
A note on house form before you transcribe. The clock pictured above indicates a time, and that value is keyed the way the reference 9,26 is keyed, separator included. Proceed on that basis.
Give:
8,04
